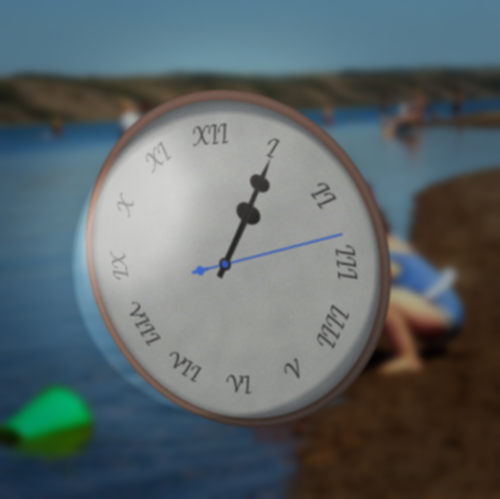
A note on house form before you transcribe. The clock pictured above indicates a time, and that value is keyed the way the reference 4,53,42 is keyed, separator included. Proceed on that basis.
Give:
1,05,13
